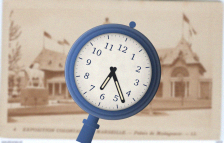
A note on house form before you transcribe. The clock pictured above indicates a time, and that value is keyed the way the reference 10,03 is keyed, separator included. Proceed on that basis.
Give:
6,23
